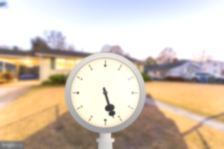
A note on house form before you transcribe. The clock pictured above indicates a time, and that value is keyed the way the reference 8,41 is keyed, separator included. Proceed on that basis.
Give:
5,27
